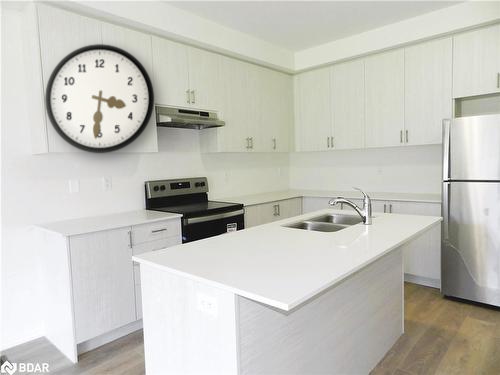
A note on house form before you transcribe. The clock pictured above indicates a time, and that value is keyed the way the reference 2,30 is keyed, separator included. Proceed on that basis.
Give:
3,31
